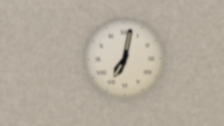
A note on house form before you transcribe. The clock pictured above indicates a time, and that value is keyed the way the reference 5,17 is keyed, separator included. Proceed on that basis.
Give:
7,02
